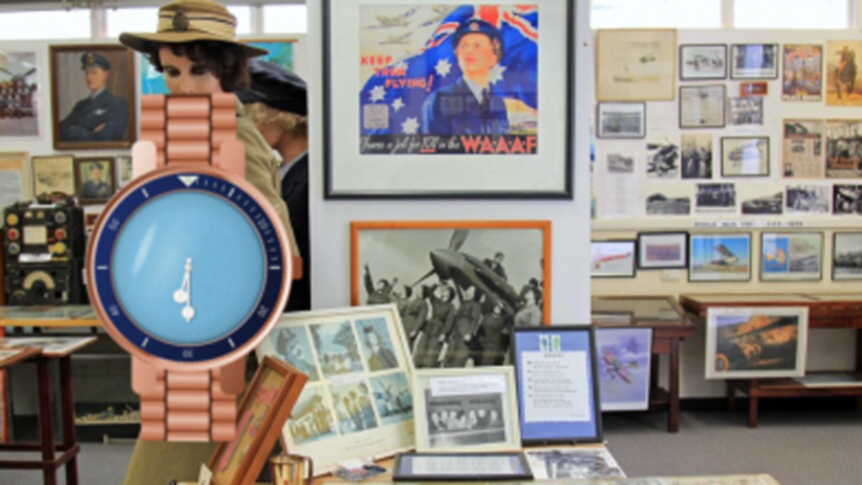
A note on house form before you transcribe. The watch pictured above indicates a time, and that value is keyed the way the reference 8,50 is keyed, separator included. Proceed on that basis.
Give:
6,30
